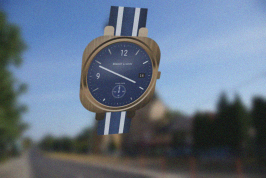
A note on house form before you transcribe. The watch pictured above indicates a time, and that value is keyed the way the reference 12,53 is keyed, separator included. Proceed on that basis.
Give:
3,49
